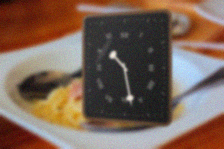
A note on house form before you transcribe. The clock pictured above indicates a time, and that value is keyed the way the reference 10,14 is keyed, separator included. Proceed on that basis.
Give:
10,28
